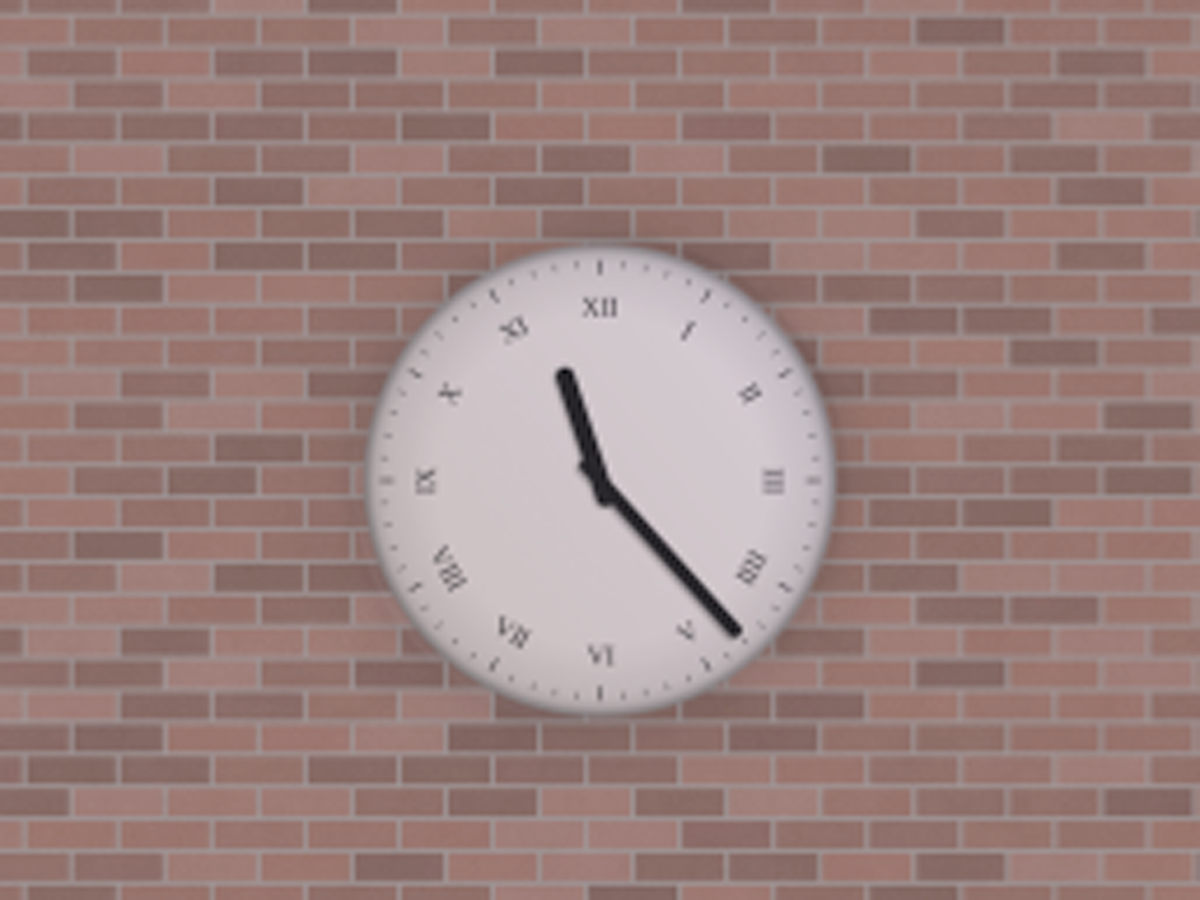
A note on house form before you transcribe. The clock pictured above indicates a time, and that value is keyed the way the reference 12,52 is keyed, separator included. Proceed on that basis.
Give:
11,23
